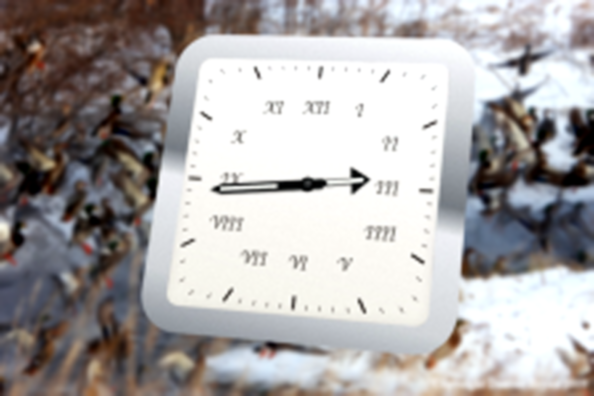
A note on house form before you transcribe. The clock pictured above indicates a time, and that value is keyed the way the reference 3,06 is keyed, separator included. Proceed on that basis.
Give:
2,44
